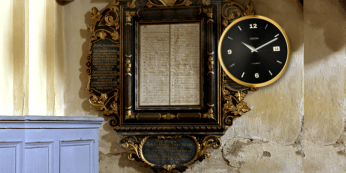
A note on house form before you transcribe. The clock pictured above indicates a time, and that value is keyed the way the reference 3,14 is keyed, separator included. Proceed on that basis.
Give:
10,11
